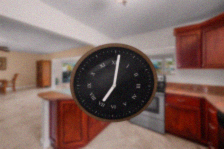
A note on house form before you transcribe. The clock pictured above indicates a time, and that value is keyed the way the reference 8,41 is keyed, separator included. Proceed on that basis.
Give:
7,01
